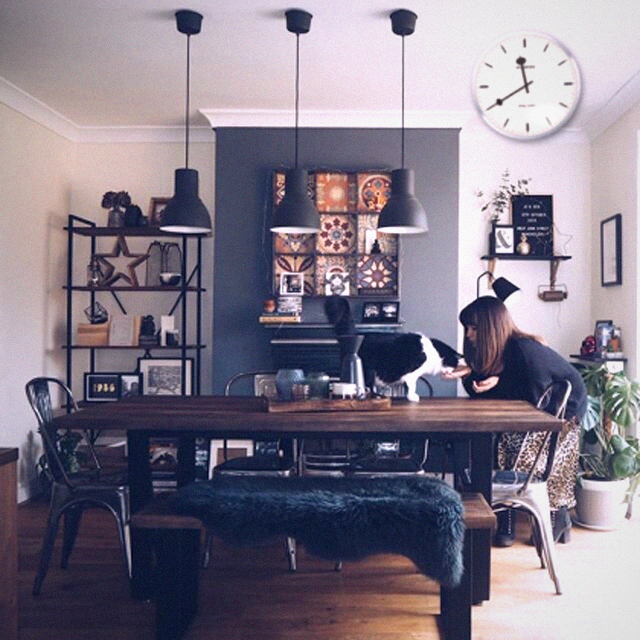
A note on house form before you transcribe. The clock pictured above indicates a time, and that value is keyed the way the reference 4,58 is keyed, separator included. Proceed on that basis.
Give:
11,40
